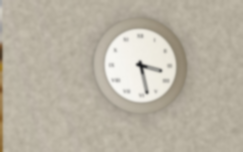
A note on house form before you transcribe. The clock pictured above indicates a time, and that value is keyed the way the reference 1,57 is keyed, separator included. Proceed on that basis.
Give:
3,28
